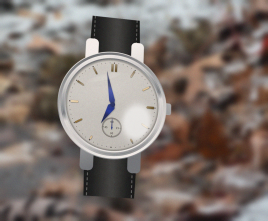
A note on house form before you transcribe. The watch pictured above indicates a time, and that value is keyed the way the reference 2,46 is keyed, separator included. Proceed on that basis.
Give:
6,58
